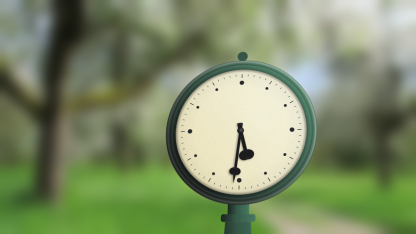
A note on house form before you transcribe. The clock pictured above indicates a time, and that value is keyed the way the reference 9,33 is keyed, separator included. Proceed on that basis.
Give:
5,31
